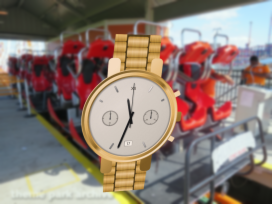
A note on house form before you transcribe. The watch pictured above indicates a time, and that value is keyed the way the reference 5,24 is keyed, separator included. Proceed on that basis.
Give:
11,33
